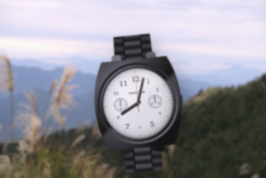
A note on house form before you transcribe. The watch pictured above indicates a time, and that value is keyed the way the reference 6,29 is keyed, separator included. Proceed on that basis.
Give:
8,03
